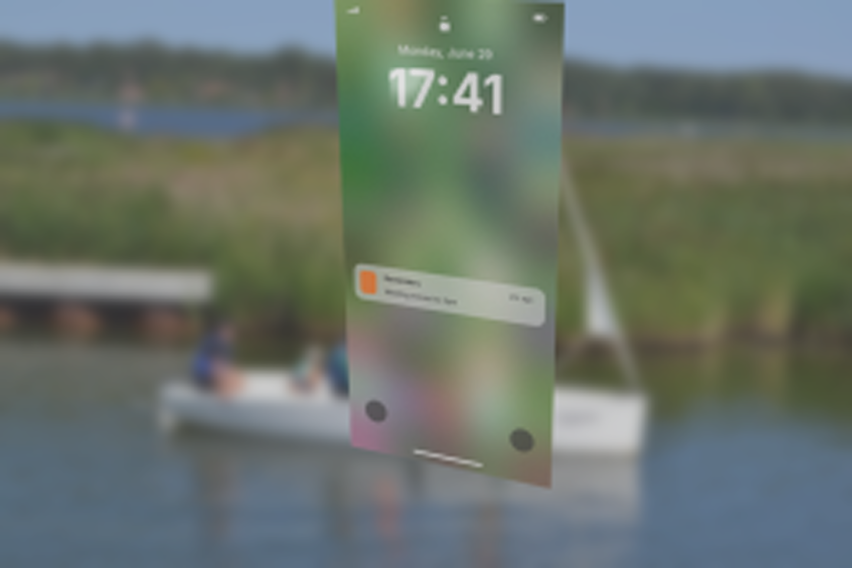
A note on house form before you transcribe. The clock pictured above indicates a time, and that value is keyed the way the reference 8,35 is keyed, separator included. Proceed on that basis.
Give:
17,41
